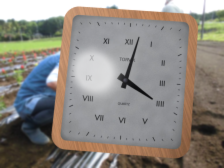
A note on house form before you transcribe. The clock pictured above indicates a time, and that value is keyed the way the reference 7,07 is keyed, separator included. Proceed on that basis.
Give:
4,02
